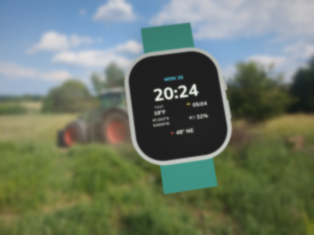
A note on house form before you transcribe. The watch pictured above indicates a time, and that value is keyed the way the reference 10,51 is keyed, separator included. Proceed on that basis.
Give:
20,24
